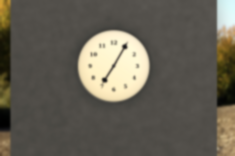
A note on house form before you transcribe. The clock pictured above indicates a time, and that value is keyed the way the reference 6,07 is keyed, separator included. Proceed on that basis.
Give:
7,05
